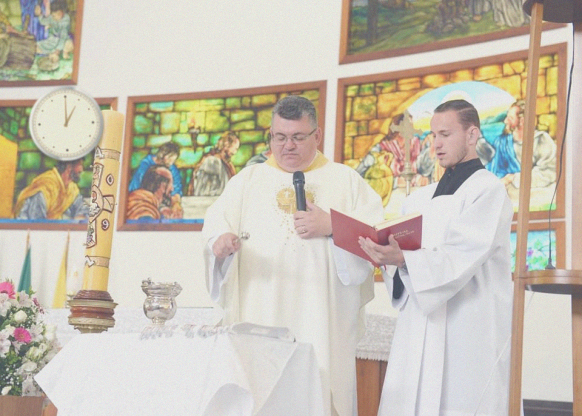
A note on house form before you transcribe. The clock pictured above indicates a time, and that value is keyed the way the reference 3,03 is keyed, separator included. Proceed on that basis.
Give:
1,00
